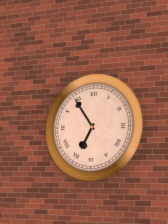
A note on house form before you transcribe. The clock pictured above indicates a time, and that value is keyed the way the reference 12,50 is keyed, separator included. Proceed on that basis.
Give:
6,54
